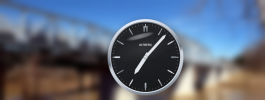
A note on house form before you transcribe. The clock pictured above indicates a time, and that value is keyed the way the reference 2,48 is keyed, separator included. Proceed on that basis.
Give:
7,07
